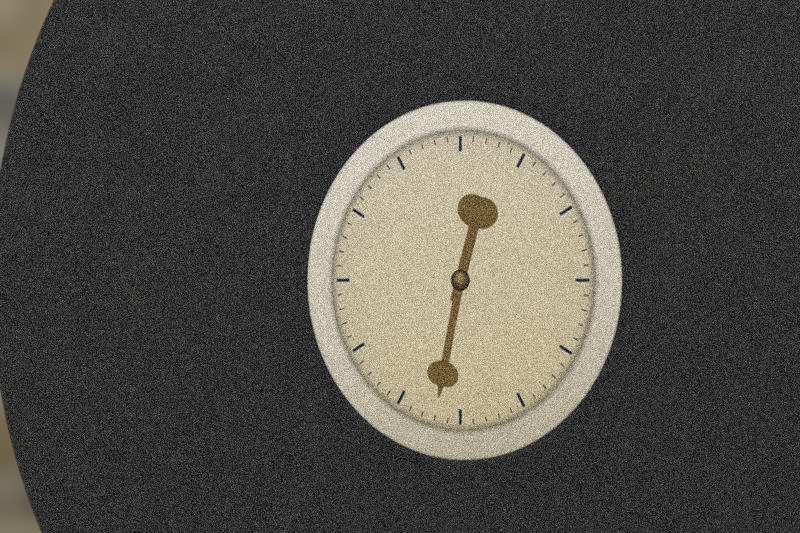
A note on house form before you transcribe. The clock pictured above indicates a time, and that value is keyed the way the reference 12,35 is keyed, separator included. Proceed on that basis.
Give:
12,32
